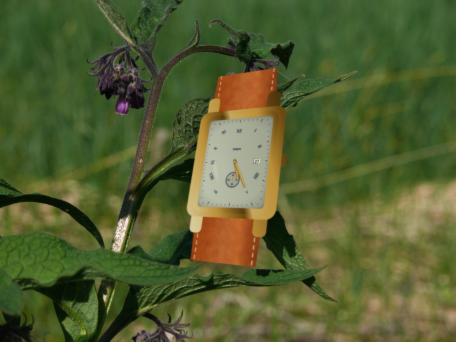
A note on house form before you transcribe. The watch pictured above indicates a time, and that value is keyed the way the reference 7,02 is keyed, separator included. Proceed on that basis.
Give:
5,25
